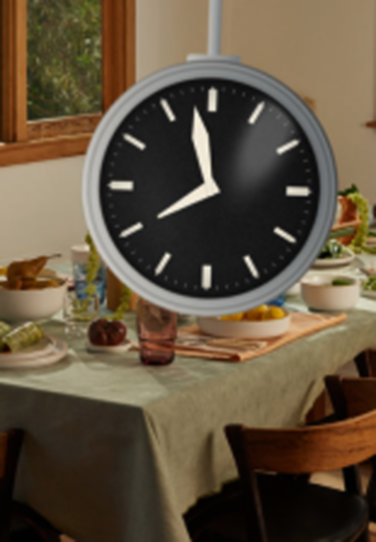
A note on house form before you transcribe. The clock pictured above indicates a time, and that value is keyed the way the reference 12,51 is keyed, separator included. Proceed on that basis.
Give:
7,58
